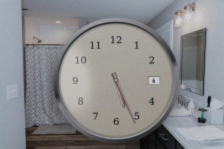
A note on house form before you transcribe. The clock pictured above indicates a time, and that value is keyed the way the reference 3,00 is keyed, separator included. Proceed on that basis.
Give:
5,26
